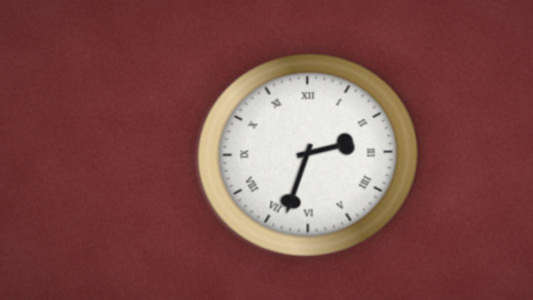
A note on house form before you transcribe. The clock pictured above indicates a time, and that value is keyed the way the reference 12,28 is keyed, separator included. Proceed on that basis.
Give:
2,33
